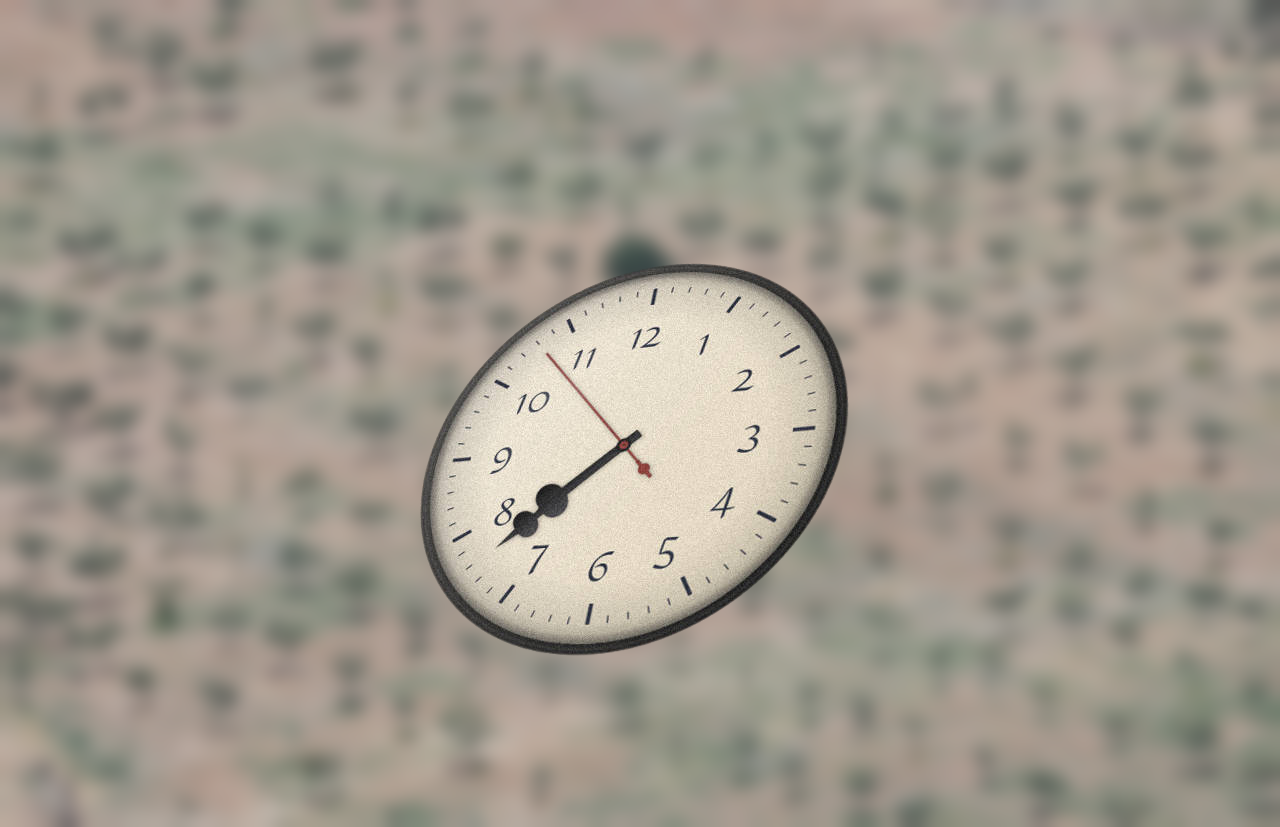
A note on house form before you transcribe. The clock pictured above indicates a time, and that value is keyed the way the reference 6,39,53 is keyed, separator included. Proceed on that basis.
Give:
7,37,53
